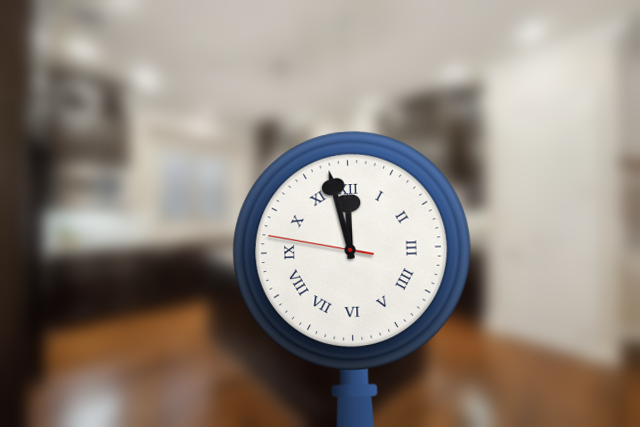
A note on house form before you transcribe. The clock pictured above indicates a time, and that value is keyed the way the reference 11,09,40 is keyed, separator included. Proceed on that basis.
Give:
11,57,47
